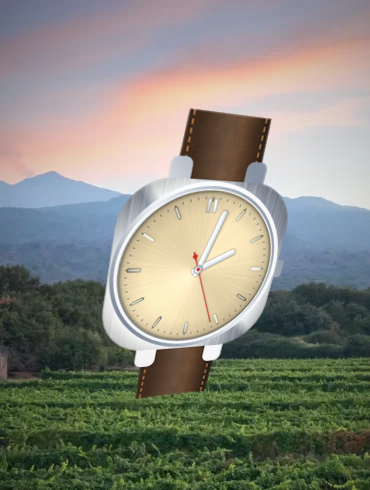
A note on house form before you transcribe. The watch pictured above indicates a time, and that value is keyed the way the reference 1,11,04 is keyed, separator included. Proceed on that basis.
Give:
2,02,26
